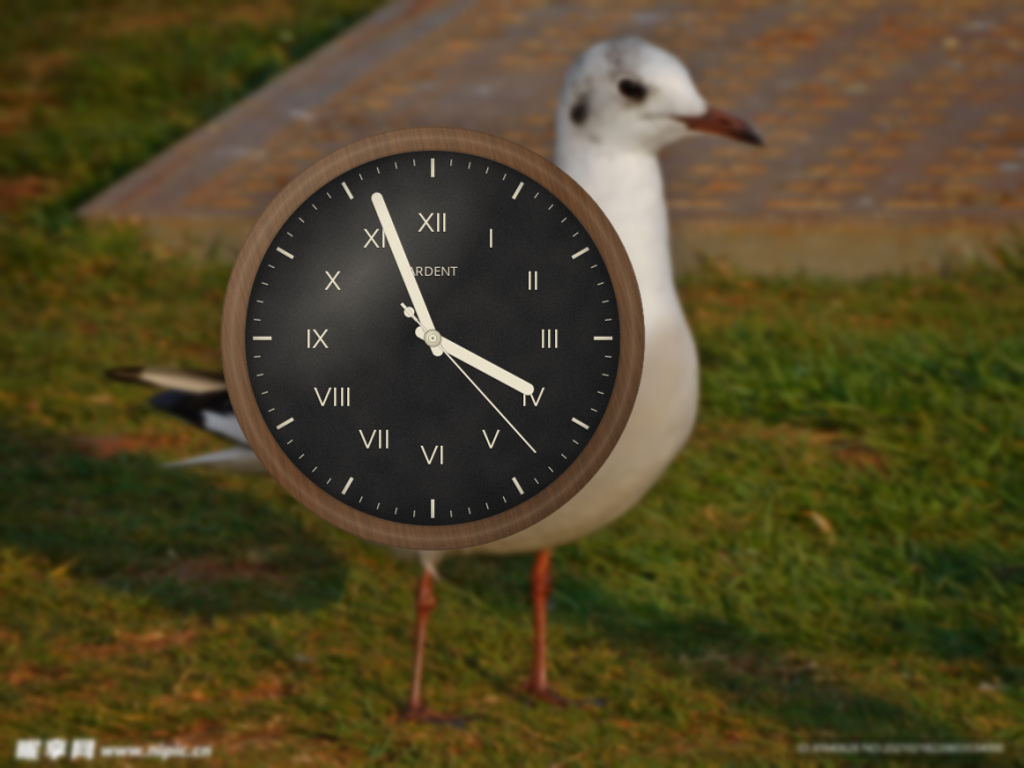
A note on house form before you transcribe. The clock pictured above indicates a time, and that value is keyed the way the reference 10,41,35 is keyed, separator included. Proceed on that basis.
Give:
3,56,23
